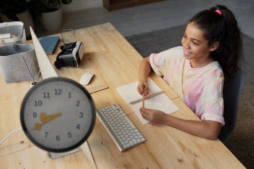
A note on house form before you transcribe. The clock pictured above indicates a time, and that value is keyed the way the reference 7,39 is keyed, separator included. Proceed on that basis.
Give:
8,40
